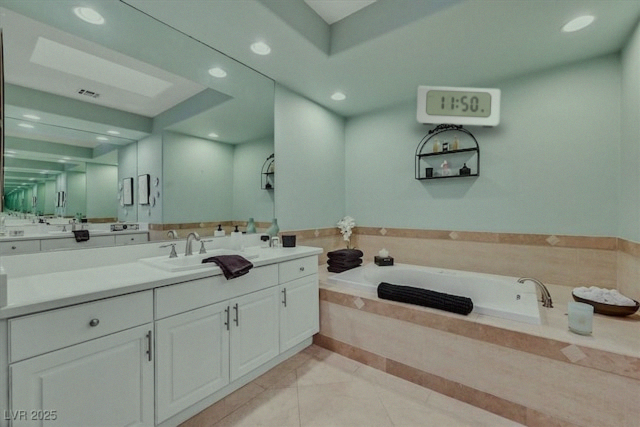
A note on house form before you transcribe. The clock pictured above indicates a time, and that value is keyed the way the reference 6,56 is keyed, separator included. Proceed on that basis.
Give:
11,50
